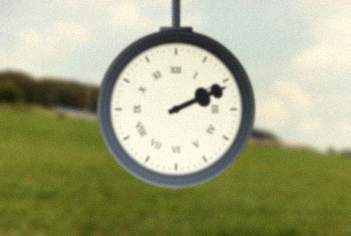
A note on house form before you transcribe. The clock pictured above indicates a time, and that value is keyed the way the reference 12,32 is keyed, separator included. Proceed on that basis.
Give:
2,11
